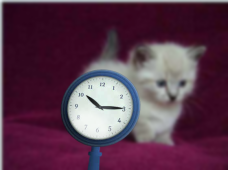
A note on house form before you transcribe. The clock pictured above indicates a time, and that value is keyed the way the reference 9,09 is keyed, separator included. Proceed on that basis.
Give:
10,15
